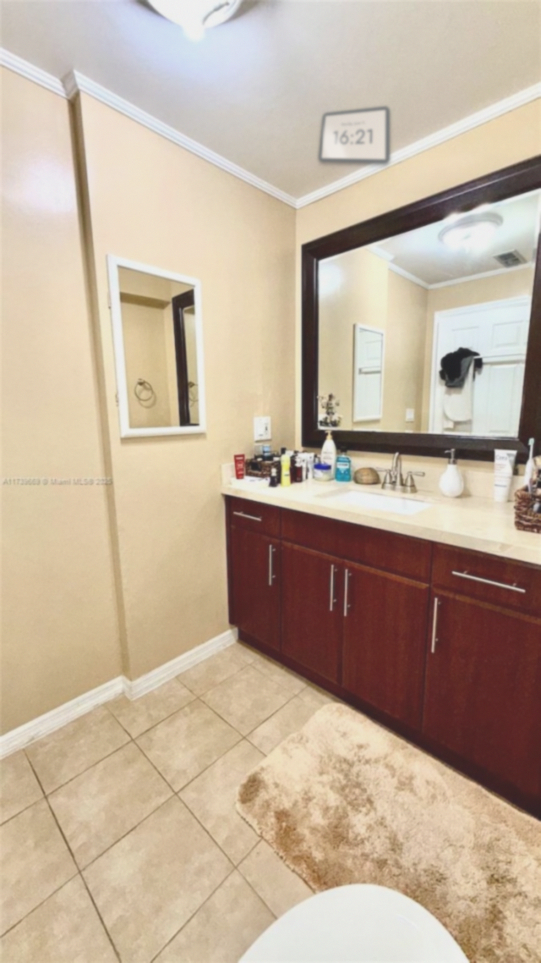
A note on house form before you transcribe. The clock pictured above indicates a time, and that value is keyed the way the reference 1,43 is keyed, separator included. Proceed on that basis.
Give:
16,21
